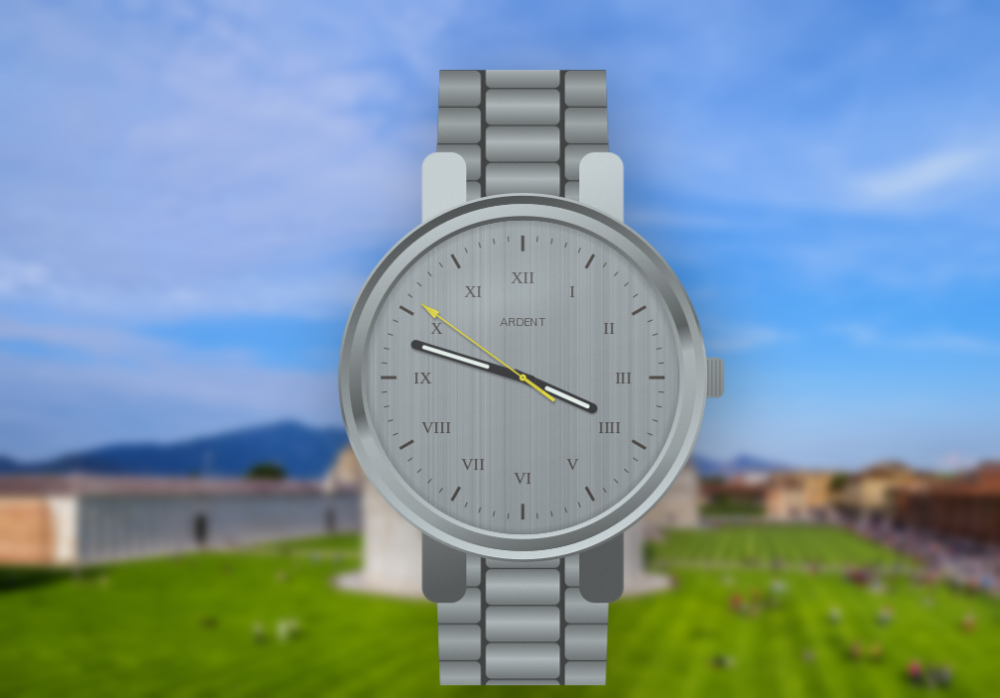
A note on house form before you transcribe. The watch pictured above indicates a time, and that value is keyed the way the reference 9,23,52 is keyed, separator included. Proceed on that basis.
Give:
3,47,51
